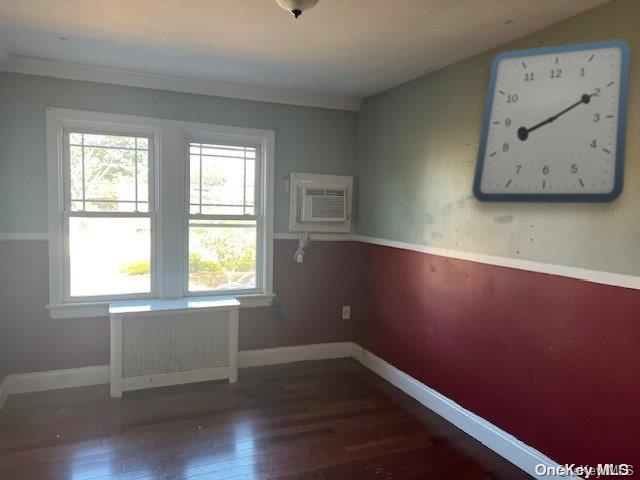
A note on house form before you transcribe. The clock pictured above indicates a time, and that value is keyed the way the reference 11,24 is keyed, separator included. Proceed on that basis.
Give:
8,10
